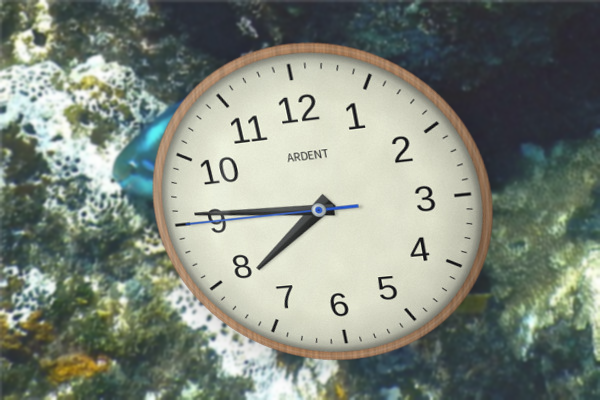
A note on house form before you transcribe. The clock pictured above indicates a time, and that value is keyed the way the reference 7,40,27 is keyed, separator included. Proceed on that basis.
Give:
7,45,45
